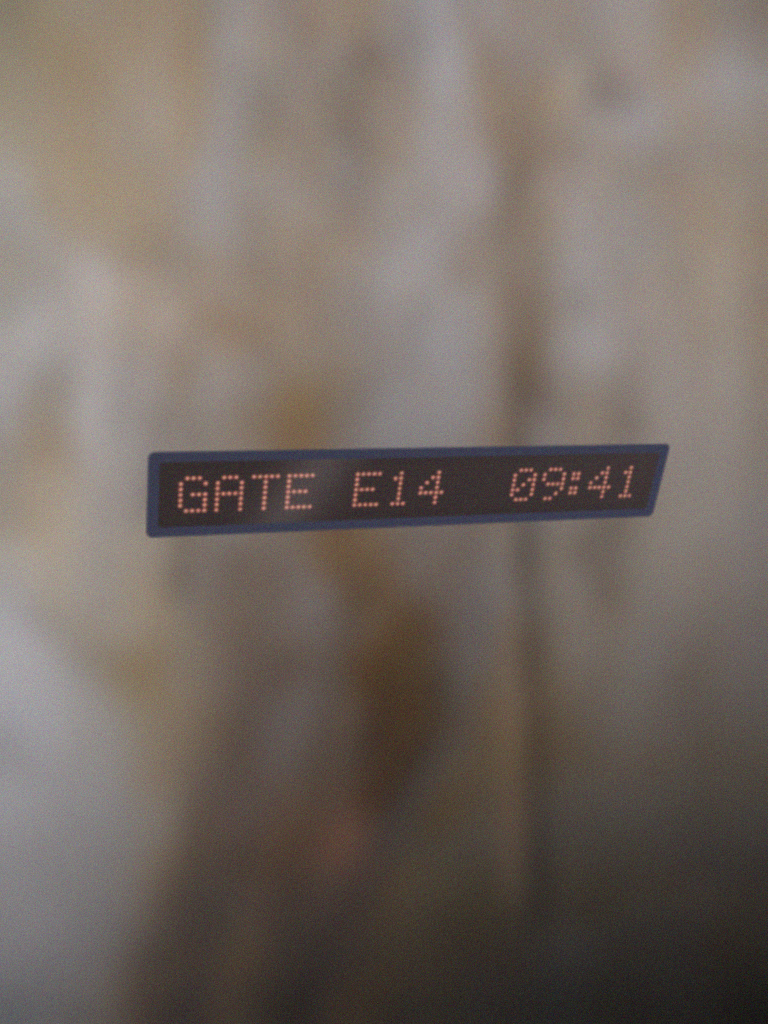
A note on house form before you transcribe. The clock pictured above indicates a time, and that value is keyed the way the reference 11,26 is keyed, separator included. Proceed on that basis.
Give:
9,41
